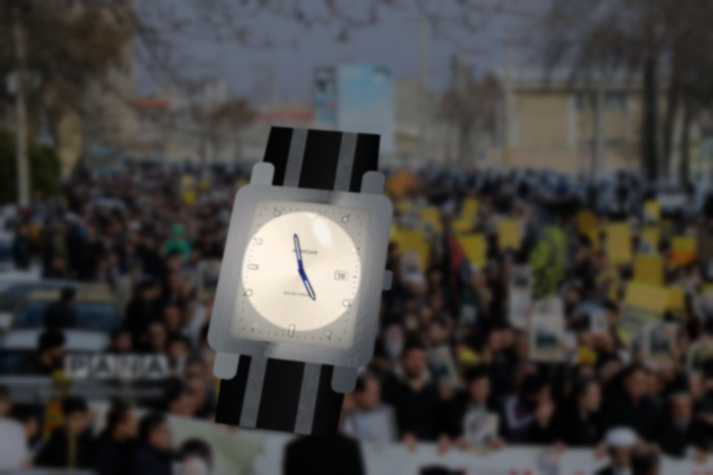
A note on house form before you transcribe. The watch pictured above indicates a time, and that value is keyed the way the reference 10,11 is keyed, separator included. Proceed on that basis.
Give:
4,57
